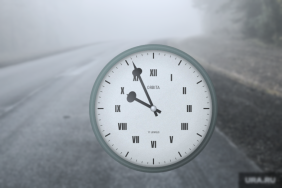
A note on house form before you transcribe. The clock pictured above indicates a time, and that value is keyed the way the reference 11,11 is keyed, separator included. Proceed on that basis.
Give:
9,56
